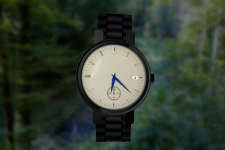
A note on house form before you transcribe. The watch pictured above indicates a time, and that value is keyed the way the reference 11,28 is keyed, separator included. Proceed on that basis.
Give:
6,22
